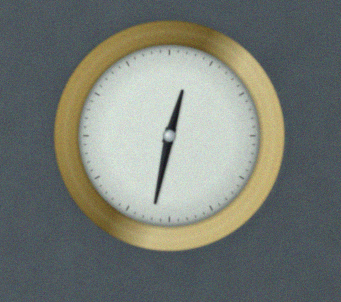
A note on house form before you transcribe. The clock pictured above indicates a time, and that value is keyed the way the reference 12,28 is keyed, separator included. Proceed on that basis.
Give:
12,32
